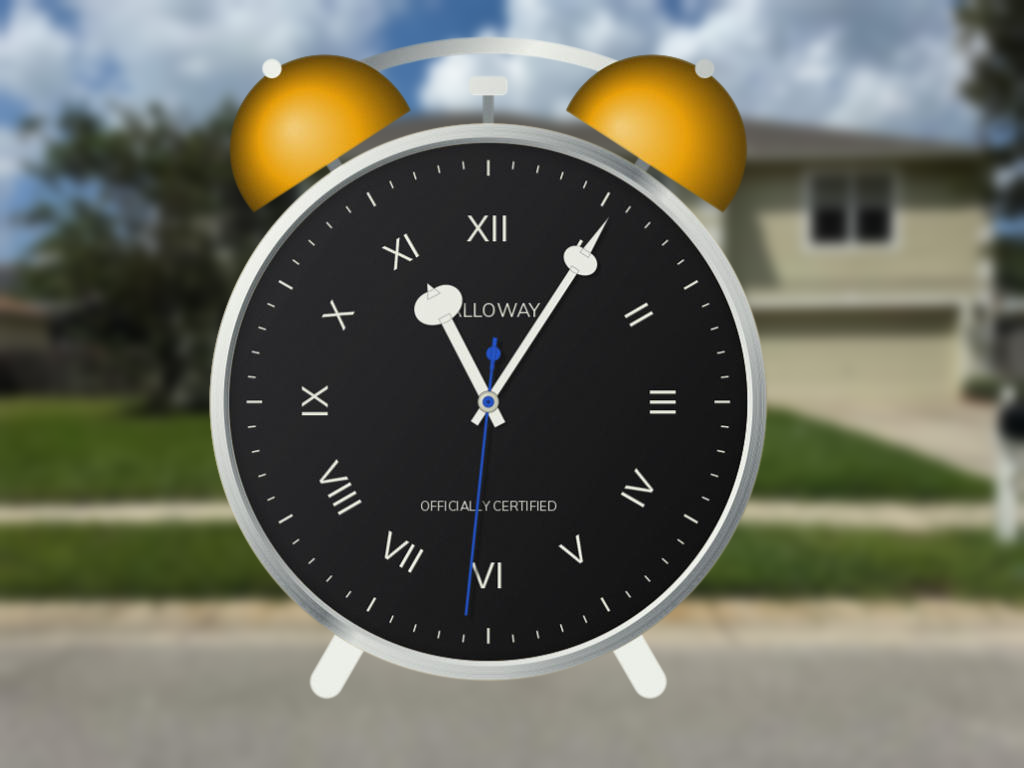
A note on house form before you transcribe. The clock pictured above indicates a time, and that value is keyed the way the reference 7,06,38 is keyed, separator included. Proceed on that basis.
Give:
11,05,31
